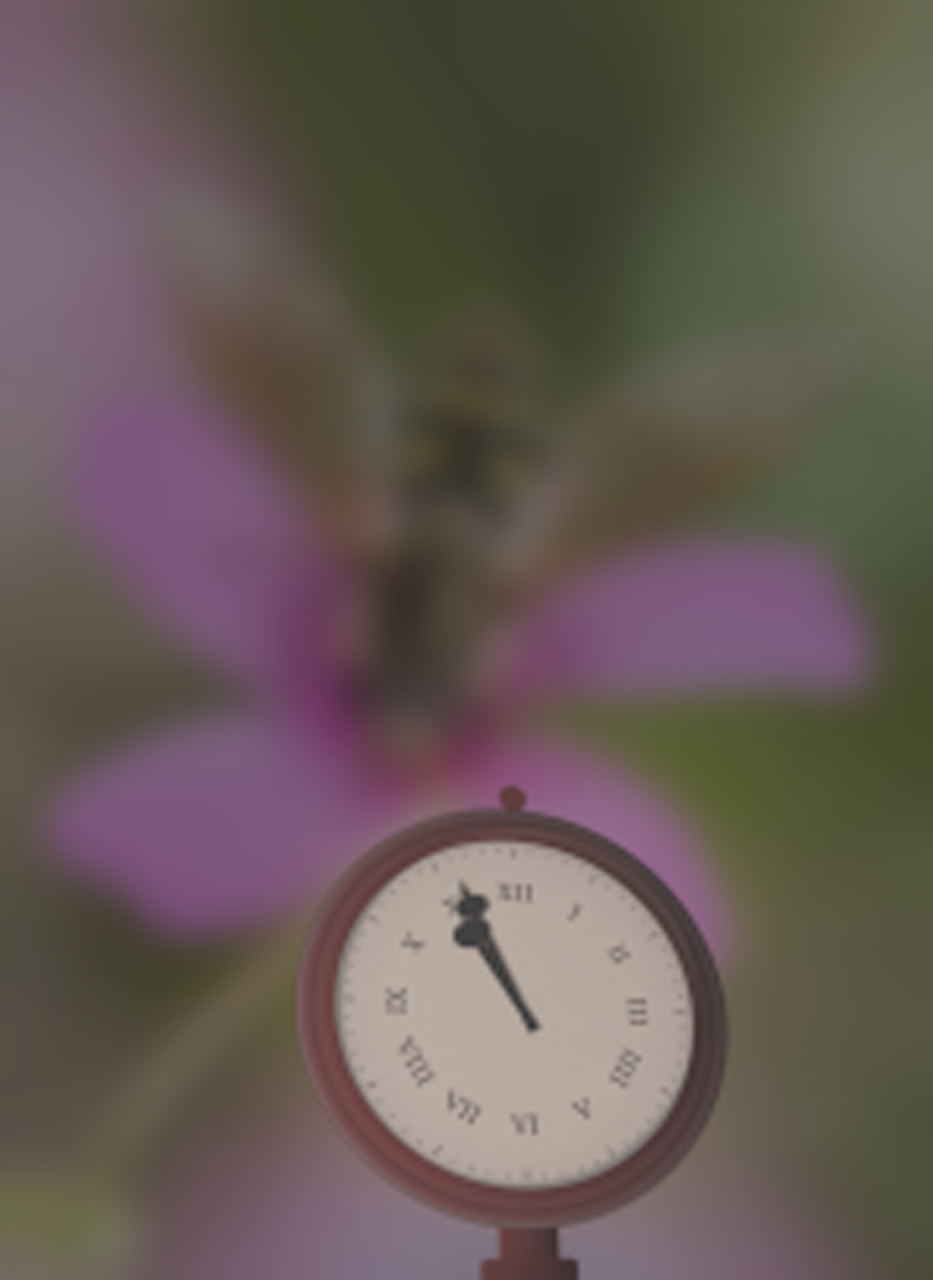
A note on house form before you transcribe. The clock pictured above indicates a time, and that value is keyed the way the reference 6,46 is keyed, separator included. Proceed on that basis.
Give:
10,56
